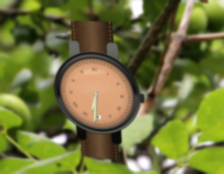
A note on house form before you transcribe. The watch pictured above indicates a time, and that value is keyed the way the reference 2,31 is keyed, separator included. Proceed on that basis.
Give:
6,31
